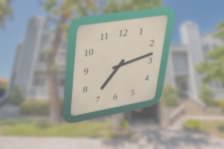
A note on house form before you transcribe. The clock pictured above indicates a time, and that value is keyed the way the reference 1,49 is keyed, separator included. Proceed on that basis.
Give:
7,13
